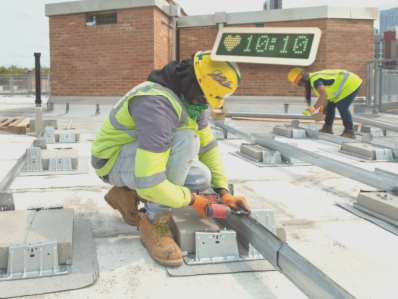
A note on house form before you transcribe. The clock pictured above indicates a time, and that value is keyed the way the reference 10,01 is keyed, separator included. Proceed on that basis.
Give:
10,10
